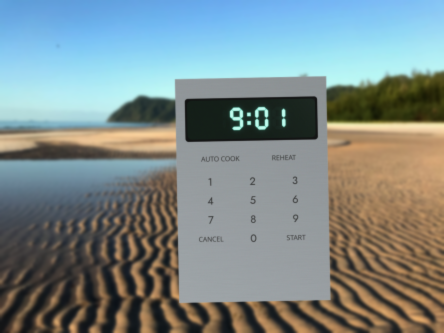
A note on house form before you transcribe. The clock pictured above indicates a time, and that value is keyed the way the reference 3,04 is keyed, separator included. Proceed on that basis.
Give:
9,01
